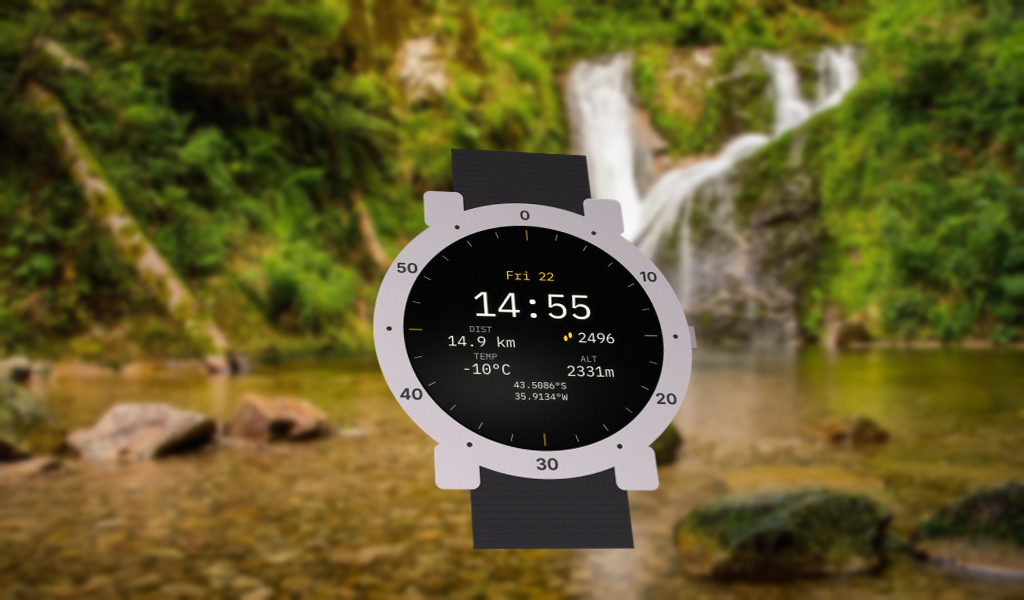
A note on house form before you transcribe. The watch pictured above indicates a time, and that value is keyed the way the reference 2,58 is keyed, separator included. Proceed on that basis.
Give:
14,55
